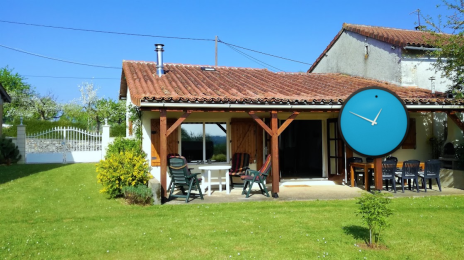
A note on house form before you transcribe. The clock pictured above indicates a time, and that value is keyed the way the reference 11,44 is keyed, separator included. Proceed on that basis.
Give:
12,48
